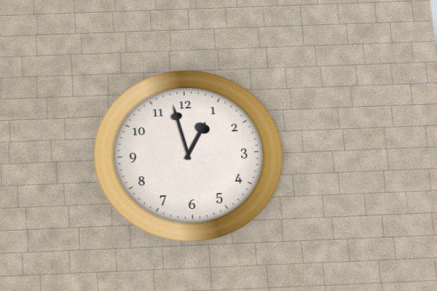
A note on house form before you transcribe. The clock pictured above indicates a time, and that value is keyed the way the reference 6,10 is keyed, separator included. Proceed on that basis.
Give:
12,58
